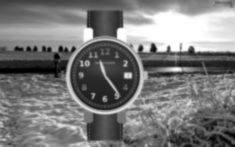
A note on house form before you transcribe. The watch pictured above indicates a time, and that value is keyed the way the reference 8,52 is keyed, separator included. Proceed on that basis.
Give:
11,24
